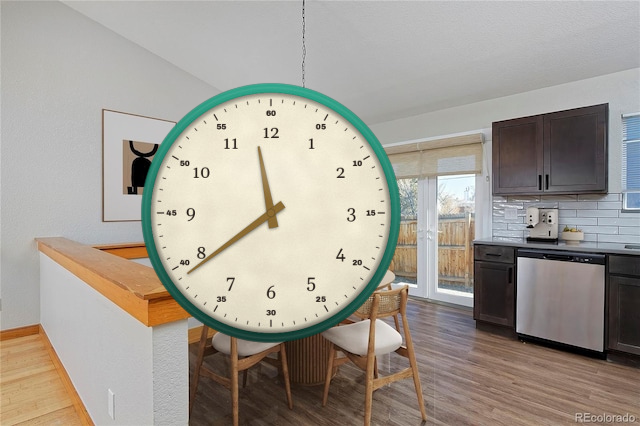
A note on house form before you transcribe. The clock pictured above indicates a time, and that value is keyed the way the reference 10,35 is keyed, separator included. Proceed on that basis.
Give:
11,39
